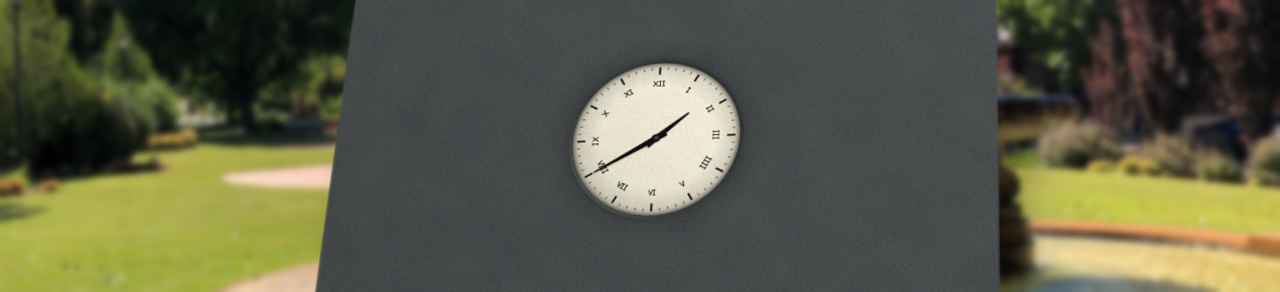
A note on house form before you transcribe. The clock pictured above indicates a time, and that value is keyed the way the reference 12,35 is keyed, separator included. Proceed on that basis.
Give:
1,40
